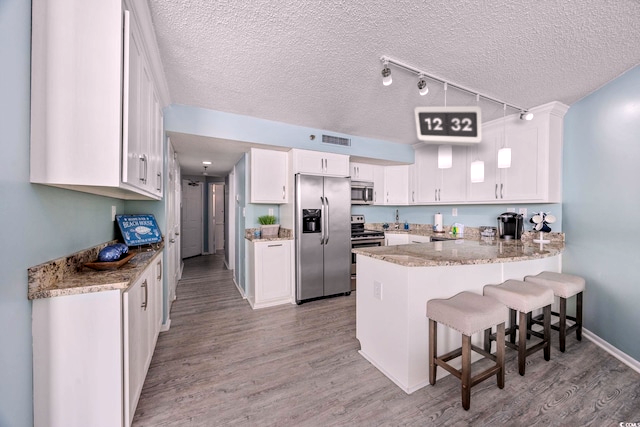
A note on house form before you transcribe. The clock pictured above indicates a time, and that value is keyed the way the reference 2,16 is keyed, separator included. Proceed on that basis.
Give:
12,32
